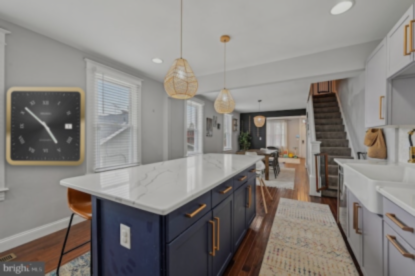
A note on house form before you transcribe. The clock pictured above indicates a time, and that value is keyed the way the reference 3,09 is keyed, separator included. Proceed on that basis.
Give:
4,52
